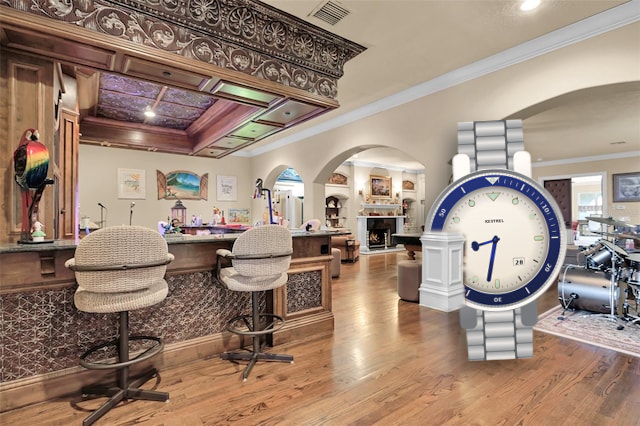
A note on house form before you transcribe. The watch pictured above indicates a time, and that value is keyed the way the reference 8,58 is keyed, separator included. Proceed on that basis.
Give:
8,32
